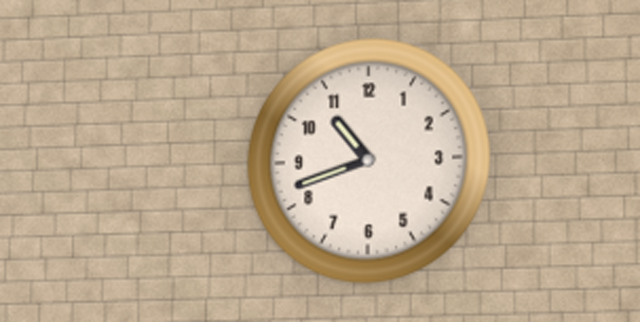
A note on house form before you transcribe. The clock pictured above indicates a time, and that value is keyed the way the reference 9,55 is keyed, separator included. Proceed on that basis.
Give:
10,42
